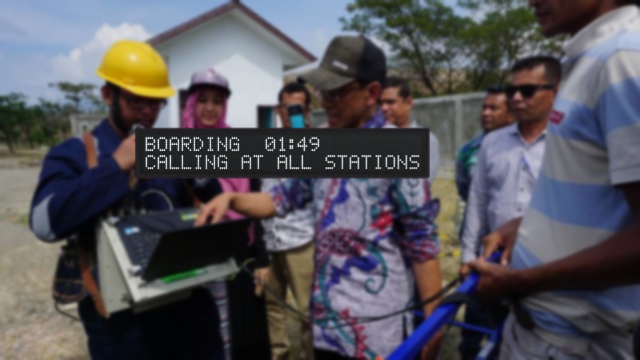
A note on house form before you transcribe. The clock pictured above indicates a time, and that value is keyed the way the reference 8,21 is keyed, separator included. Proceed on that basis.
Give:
1,49
